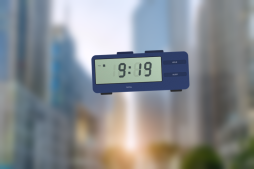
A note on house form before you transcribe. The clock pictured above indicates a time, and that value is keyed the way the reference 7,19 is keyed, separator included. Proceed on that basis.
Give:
9,19
